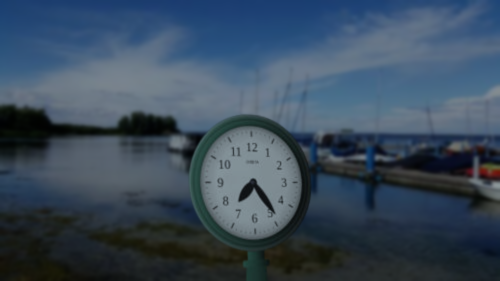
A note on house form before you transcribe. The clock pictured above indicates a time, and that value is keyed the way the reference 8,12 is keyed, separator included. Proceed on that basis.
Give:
7,24
